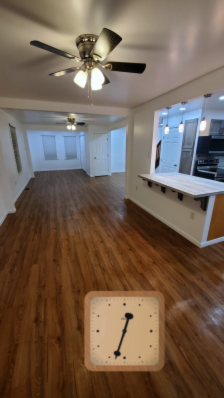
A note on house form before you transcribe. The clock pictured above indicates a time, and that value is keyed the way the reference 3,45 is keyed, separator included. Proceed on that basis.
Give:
12,33
